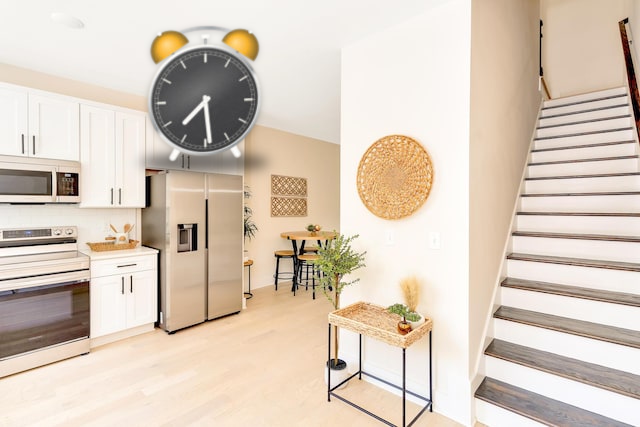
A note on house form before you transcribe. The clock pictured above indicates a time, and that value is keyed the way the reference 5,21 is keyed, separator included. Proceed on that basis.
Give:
7,29
